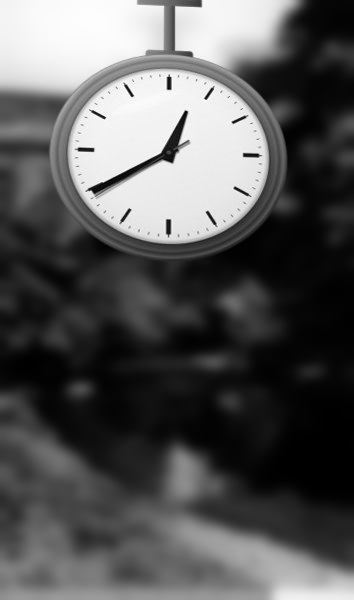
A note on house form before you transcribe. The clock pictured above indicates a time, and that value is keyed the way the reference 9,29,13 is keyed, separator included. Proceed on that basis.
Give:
12,39,39
